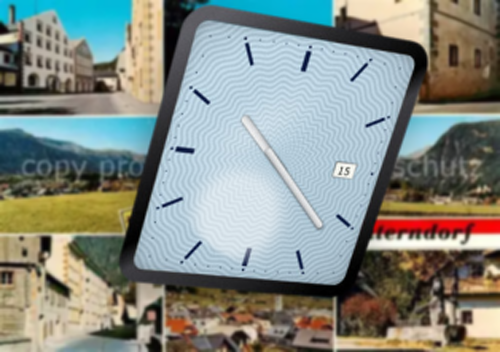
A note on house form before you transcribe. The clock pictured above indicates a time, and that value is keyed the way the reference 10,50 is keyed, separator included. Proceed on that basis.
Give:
10,22
